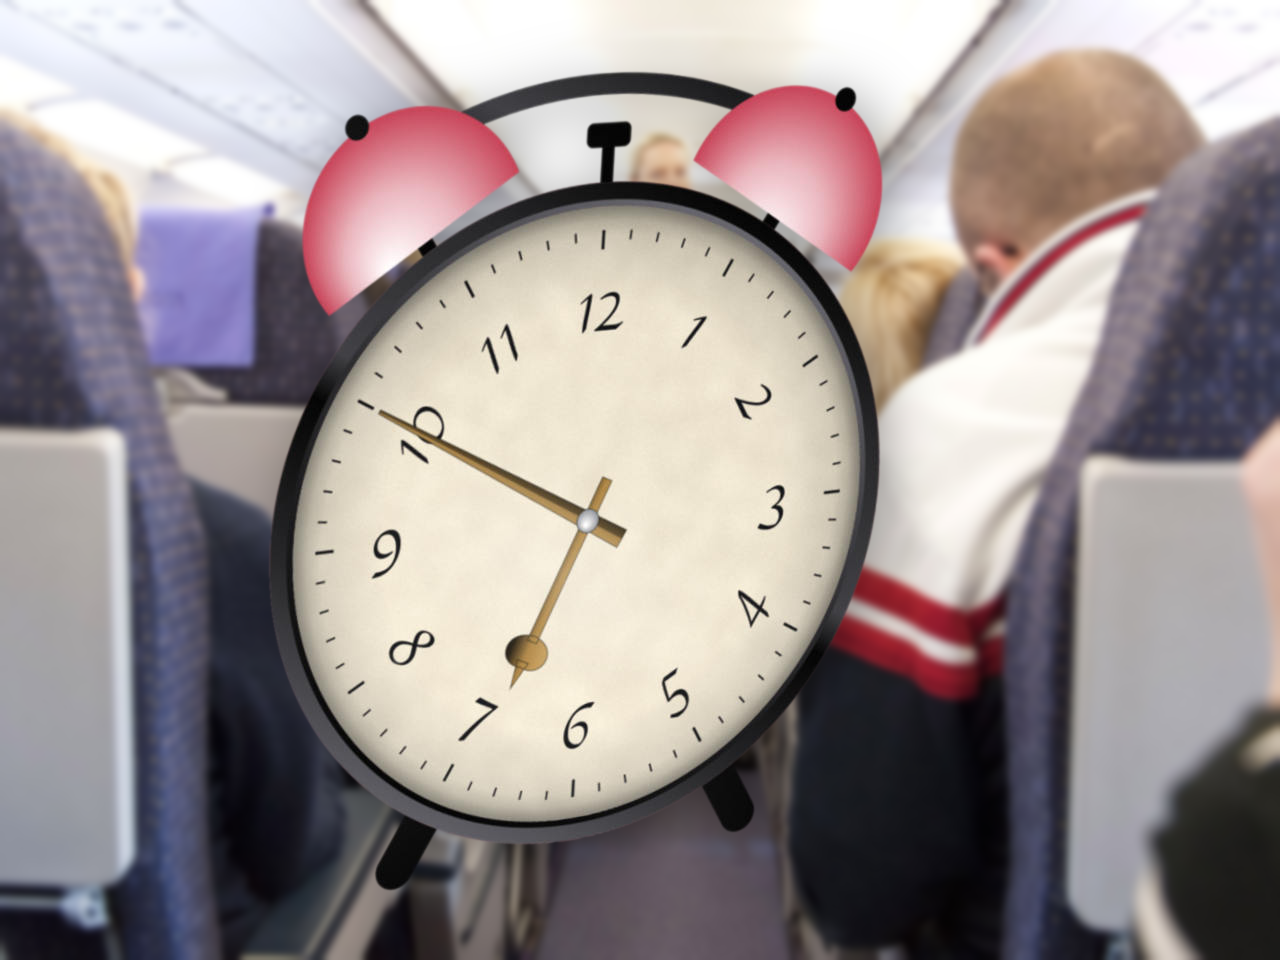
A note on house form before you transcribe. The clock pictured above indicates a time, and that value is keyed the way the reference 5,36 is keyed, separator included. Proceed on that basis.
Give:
6,50
